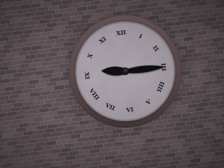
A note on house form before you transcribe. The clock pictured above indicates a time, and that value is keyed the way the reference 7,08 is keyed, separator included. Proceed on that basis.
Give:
9,15
